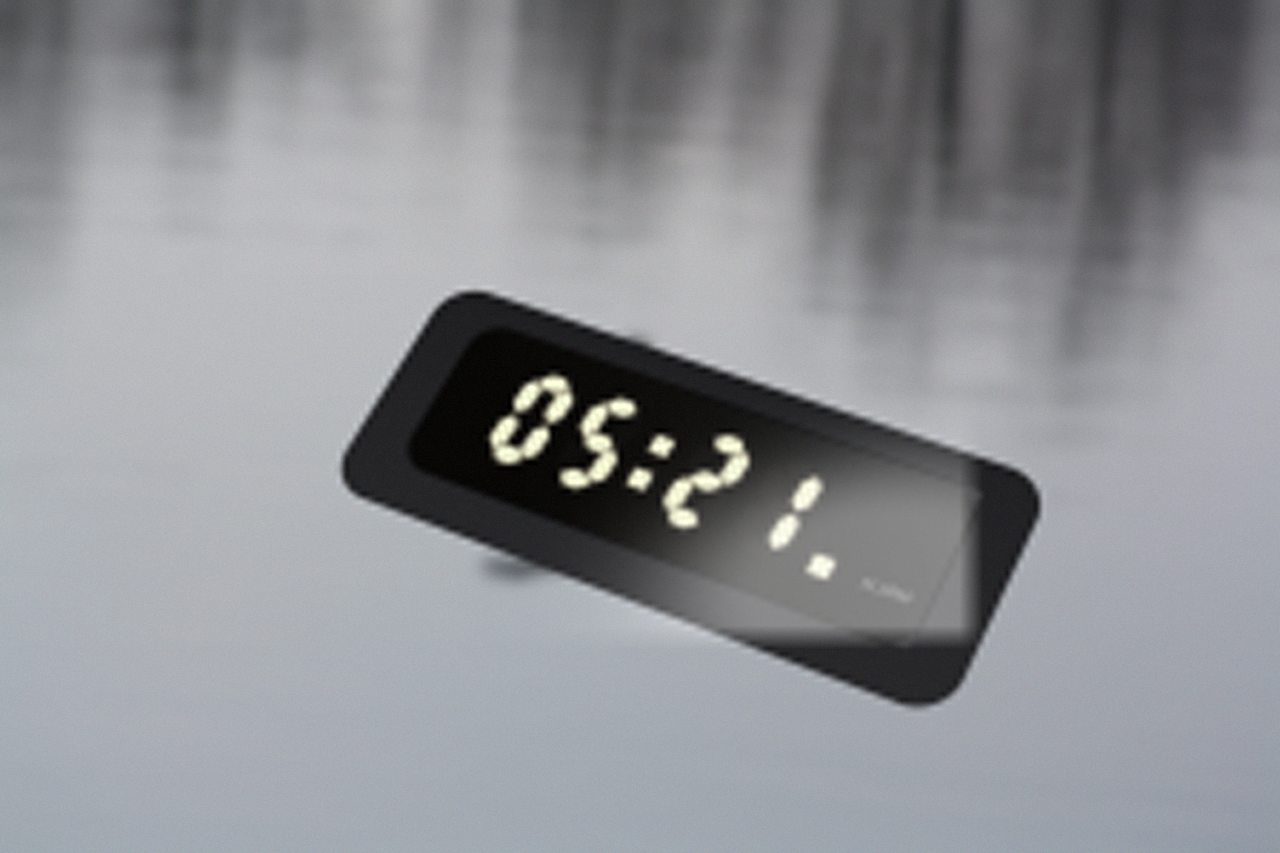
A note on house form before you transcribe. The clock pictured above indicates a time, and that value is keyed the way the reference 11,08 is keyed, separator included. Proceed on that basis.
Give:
5,21
